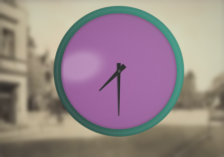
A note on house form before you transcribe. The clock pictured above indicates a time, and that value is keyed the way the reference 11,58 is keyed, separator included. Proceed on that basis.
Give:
7,30
